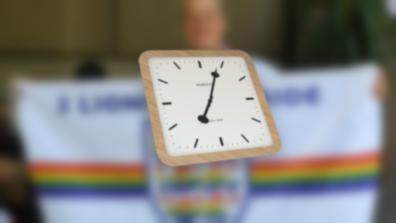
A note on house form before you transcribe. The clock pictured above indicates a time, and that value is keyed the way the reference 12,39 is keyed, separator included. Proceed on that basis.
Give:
7,04
